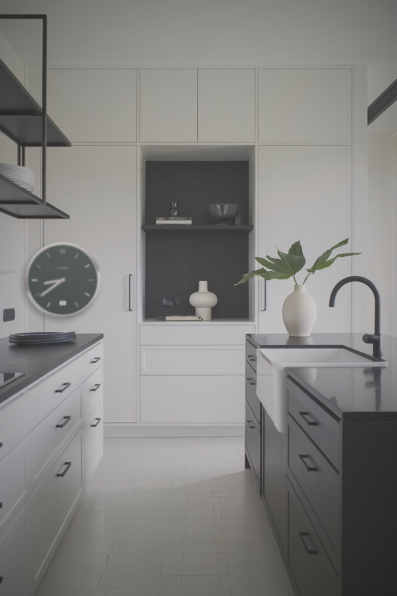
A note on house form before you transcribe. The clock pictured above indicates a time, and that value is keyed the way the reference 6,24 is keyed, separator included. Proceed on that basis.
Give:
8,39
